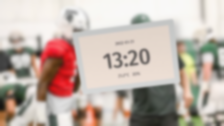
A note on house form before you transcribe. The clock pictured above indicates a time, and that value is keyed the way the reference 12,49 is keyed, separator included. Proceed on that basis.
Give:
13,20
